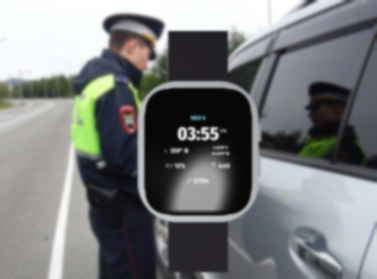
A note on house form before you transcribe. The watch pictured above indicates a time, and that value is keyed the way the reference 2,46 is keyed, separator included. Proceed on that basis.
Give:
3,55
